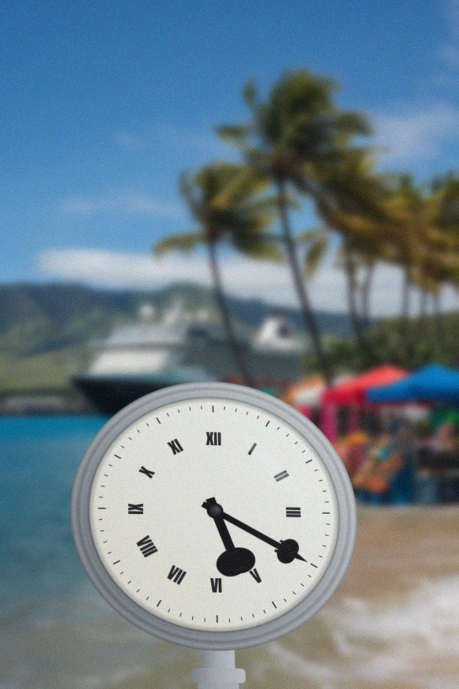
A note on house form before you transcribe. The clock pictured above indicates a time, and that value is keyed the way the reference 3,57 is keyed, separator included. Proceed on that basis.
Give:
5,20
